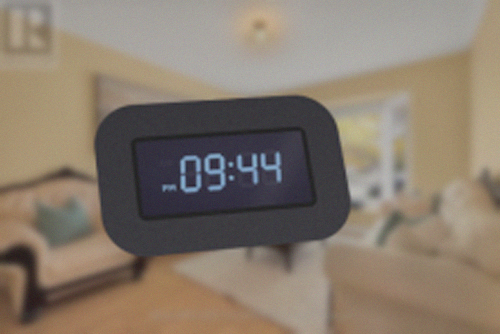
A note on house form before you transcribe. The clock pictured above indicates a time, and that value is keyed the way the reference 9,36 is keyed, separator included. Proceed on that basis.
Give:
9,44
